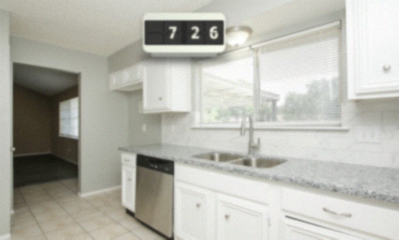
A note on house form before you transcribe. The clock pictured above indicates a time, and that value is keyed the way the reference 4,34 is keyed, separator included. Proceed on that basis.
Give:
7,26
